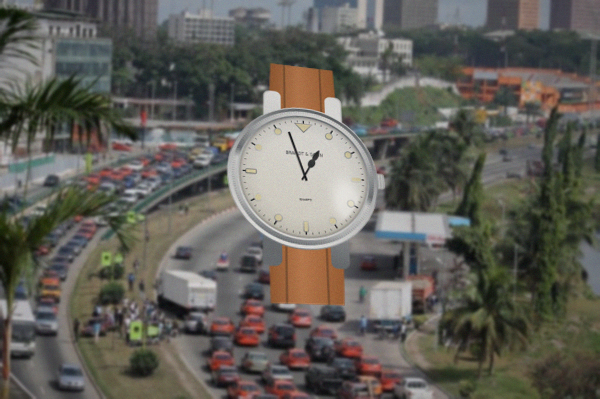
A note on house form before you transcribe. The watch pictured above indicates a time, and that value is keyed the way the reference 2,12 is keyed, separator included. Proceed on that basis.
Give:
12,57
